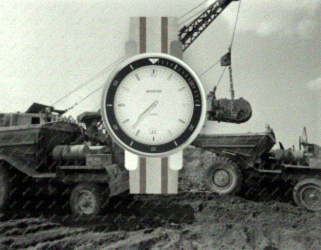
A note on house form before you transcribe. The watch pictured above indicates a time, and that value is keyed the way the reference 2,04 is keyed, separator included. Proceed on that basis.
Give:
7,37
